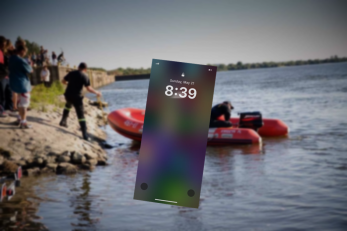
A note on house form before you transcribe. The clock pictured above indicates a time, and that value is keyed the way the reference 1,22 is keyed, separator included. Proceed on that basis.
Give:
8,39
